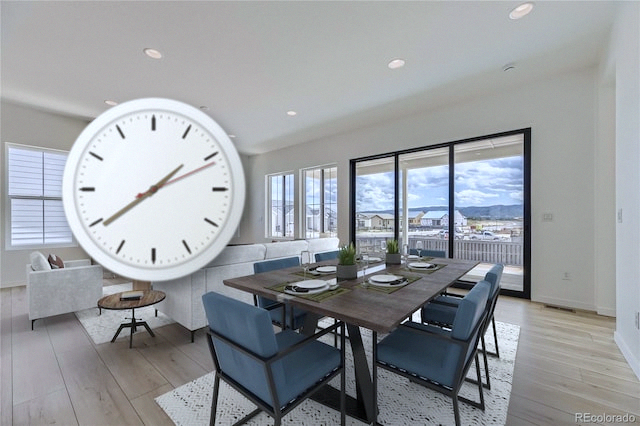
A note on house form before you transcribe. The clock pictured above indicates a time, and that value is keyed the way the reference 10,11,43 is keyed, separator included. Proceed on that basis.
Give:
1,39,11
